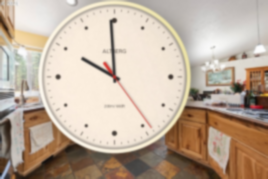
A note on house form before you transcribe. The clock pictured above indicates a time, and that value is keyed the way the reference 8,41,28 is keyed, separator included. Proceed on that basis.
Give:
9,59,24
